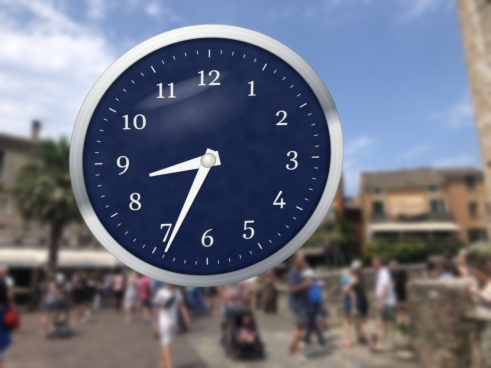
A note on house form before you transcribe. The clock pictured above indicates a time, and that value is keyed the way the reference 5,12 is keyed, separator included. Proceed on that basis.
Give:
8,34
